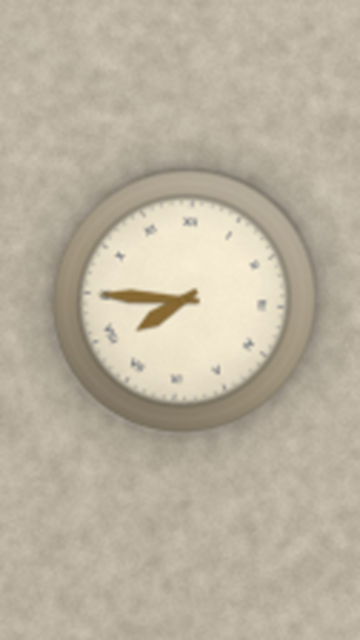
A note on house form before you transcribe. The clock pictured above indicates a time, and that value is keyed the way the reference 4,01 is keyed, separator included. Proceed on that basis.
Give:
7,45
